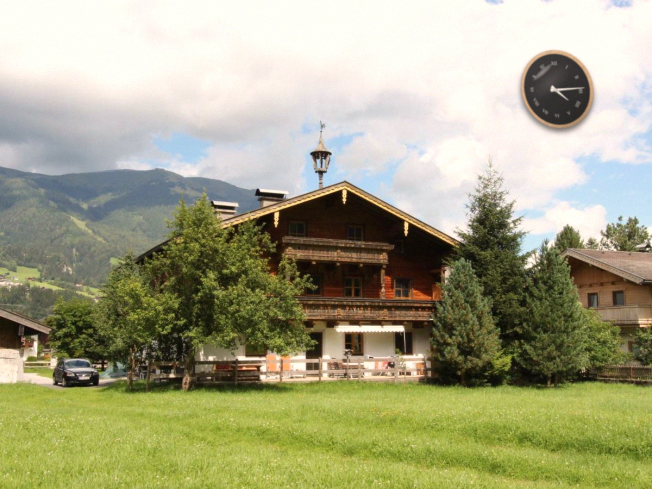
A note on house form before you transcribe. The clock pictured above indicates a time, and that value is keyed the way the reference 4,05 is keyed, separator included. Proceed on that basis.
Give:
4,14
